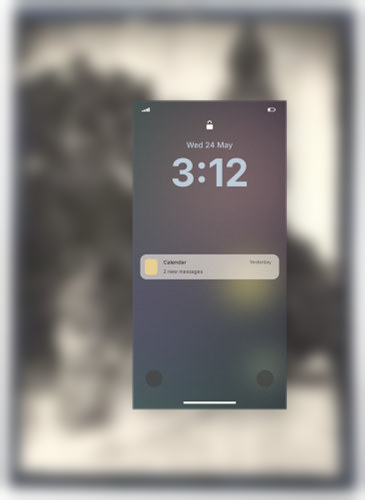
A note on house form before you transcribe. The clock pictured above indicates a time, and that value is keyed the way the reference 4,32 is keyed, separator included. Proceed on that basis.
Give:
3,12
